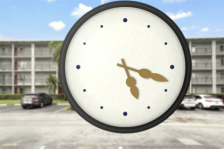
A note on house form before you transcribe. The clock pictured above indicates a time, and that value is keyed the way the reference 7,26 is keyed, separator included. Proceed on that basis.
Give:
5,18
